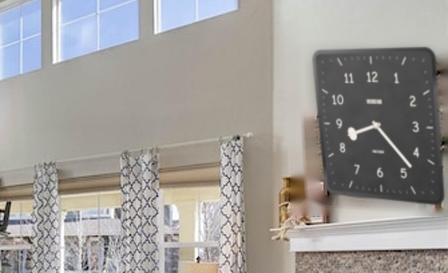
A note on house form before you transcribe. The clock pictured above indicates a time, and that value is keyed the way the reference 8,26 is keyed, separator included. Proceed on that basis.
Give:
8,23
